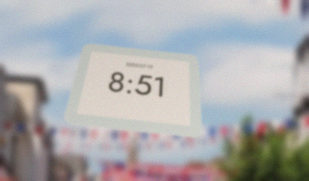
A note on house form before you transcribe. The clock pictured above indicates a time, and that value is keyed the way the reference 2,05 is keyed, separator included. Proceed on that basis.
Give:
8,51
